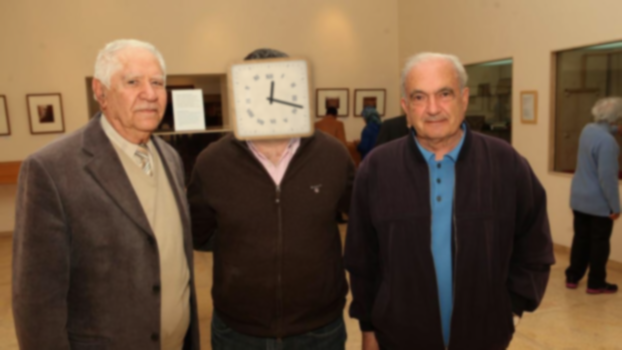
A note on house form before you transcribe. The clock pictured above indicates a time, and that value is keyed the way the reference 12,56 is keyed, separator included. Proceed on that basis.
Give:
12,18
